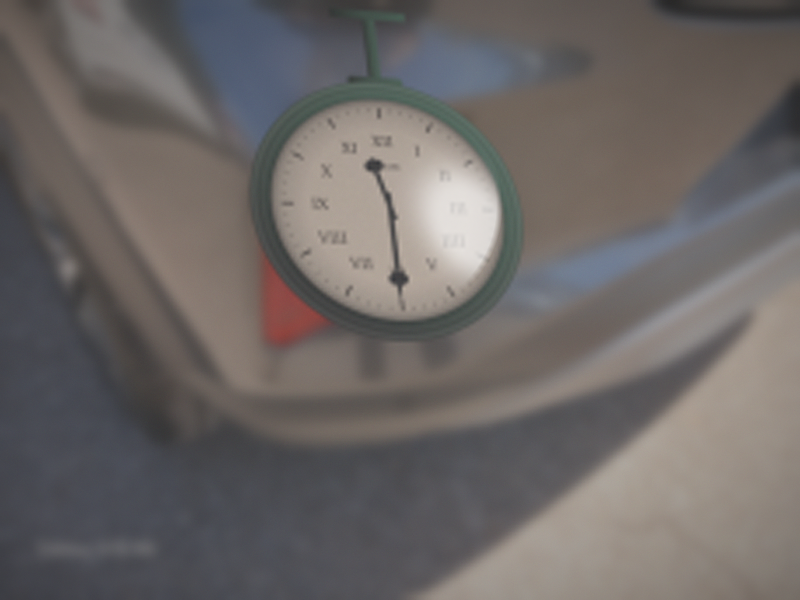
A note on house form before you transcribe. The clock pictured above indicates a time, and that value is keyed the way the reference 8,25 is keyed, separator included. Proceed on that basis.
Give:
11,30
